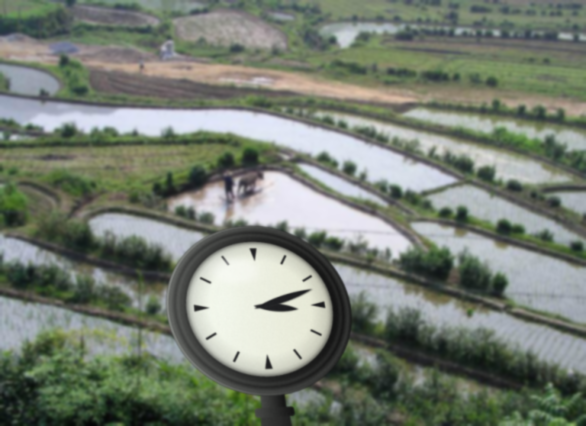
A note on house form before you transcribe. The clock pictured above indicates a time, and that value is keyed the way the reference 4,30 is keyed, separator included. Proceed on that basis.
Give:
3,12
